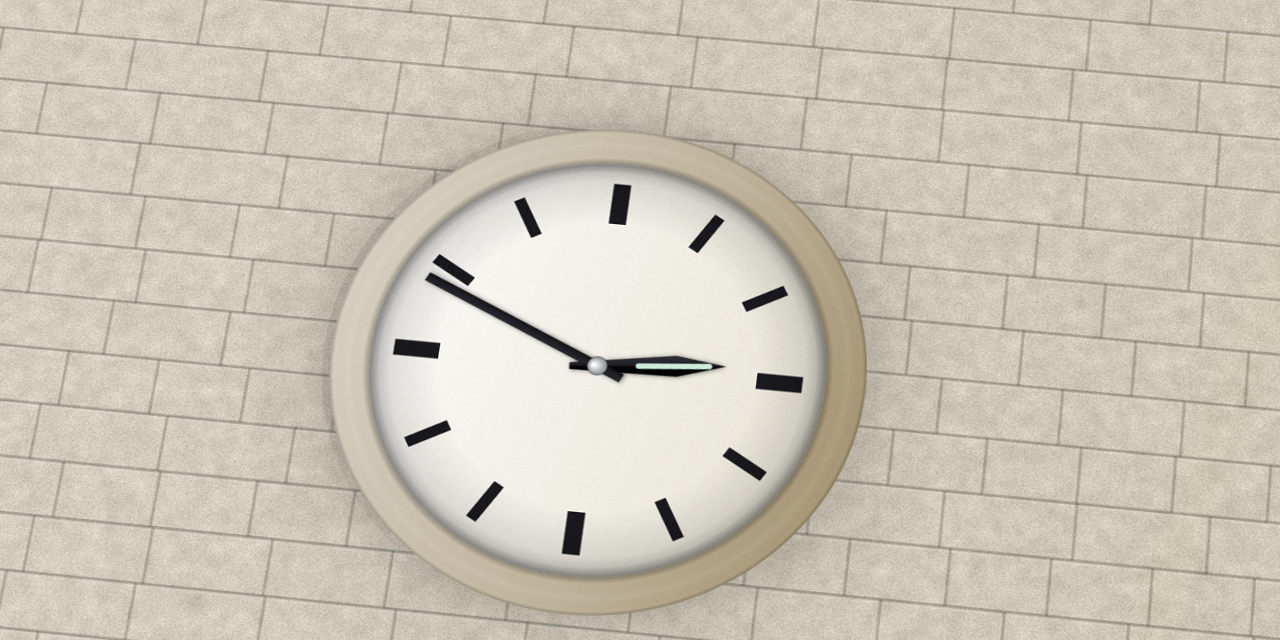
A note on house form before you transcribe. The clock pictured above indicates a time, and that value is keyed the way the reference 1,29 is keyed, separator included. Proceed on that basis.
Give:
2,49
